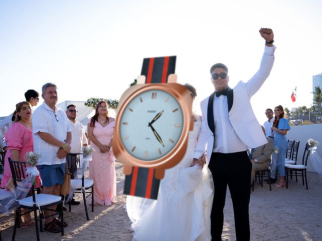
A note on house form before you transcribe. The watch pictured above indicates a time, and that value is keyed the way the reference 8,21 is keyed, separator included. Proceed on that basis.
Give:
1,23
